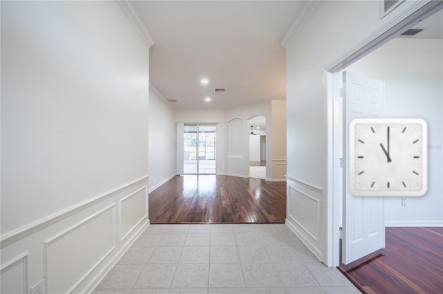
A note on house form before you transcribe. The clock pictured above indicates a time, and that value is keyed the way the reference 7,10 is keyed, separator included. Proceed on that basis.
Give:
11,00
